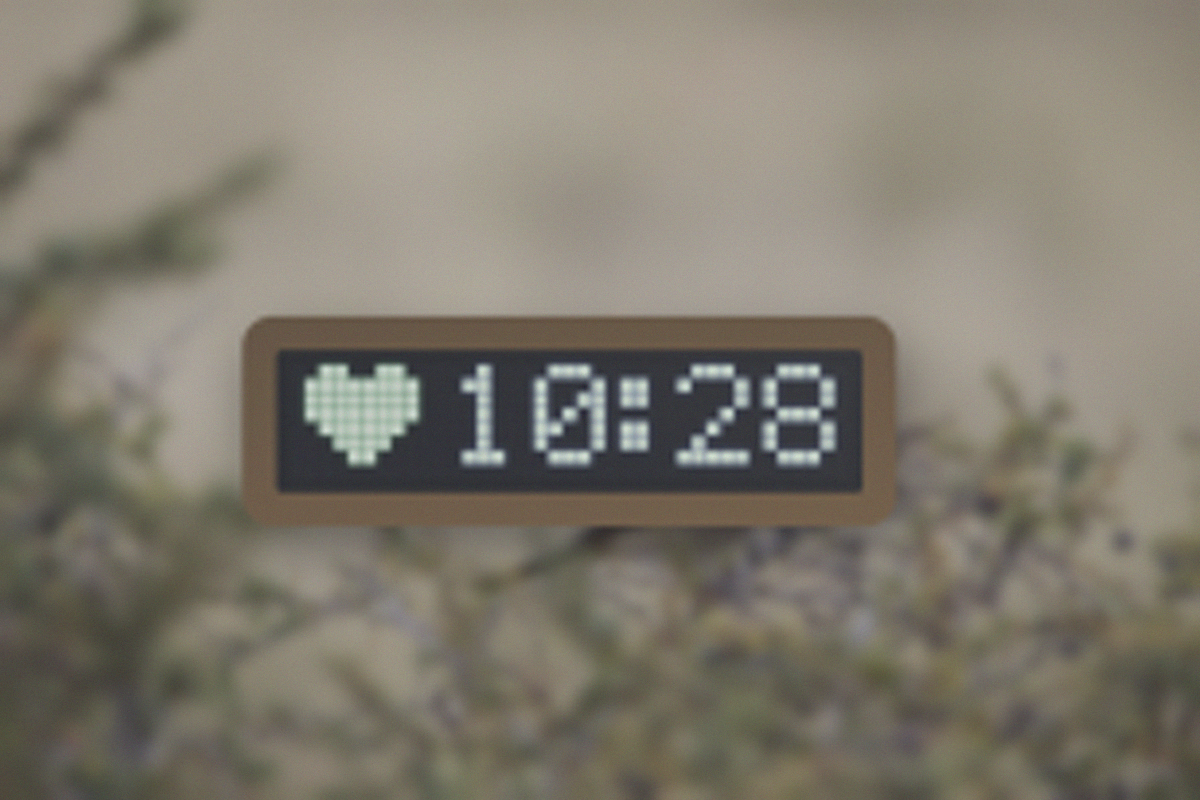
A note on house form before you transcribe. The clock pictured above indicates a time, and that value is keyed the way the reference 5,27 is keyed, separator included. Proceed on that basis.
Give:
10,28
